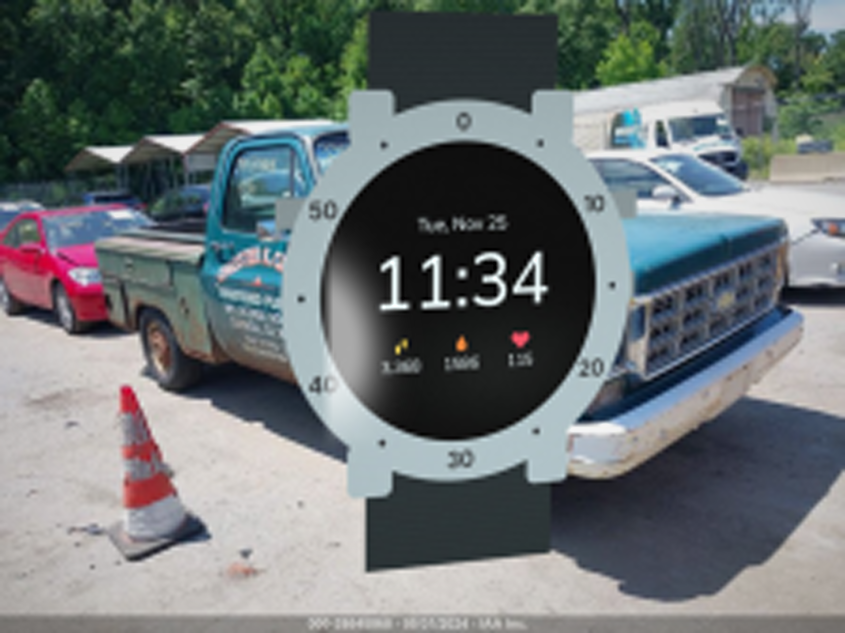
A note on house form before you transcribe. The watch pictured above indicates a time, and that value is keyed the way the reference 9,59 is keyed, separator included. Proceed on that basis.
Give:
11,34
